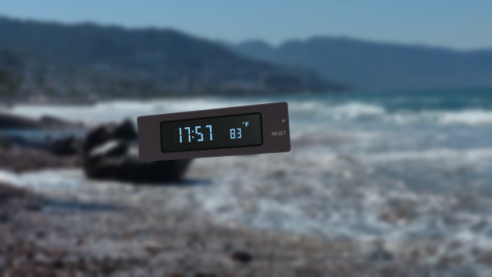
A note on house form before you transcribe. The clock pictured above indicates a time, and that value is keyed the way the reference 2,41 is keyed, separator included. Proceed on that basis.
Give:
17,57
